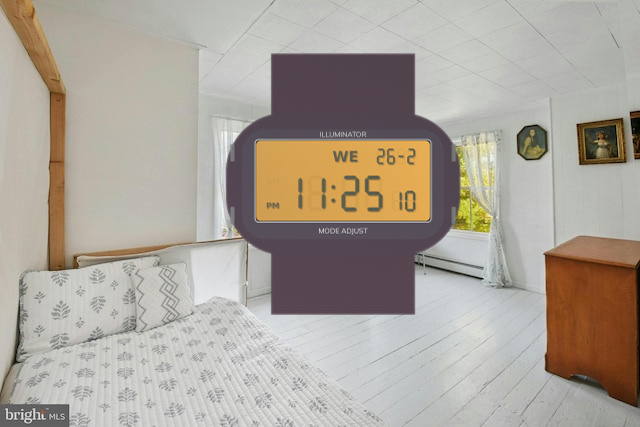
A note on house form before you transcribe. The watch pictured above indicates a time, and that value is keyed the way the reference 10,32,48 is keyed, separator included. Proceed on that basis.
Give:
11,25,10
